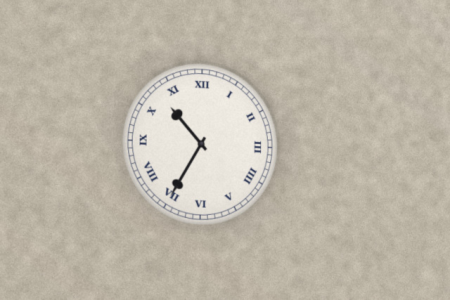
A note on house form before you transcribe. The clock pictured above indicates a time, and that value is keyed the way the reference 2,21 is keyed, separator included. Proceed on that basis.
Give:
10,35
